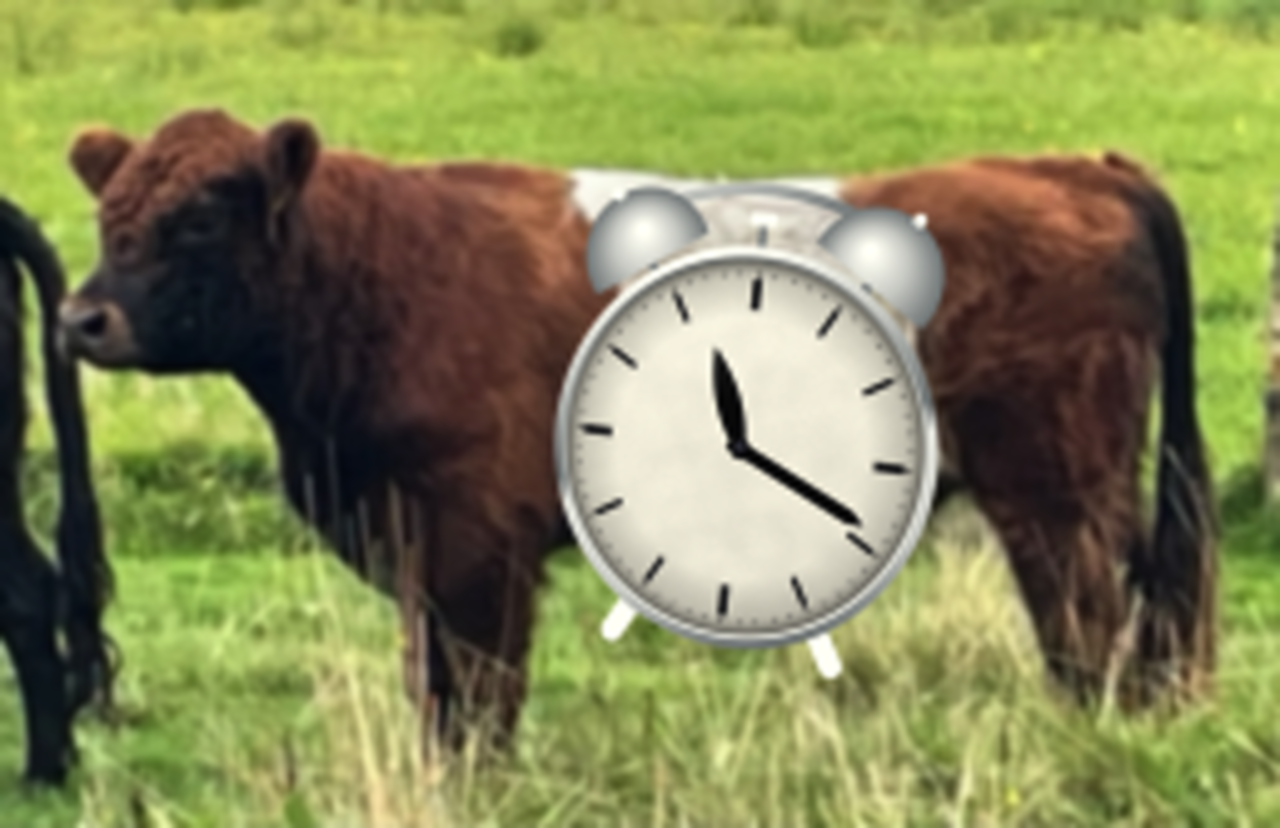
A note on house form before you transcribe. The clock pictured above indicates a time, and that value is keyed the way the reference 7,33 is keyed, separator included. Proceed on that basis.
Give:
11,19
